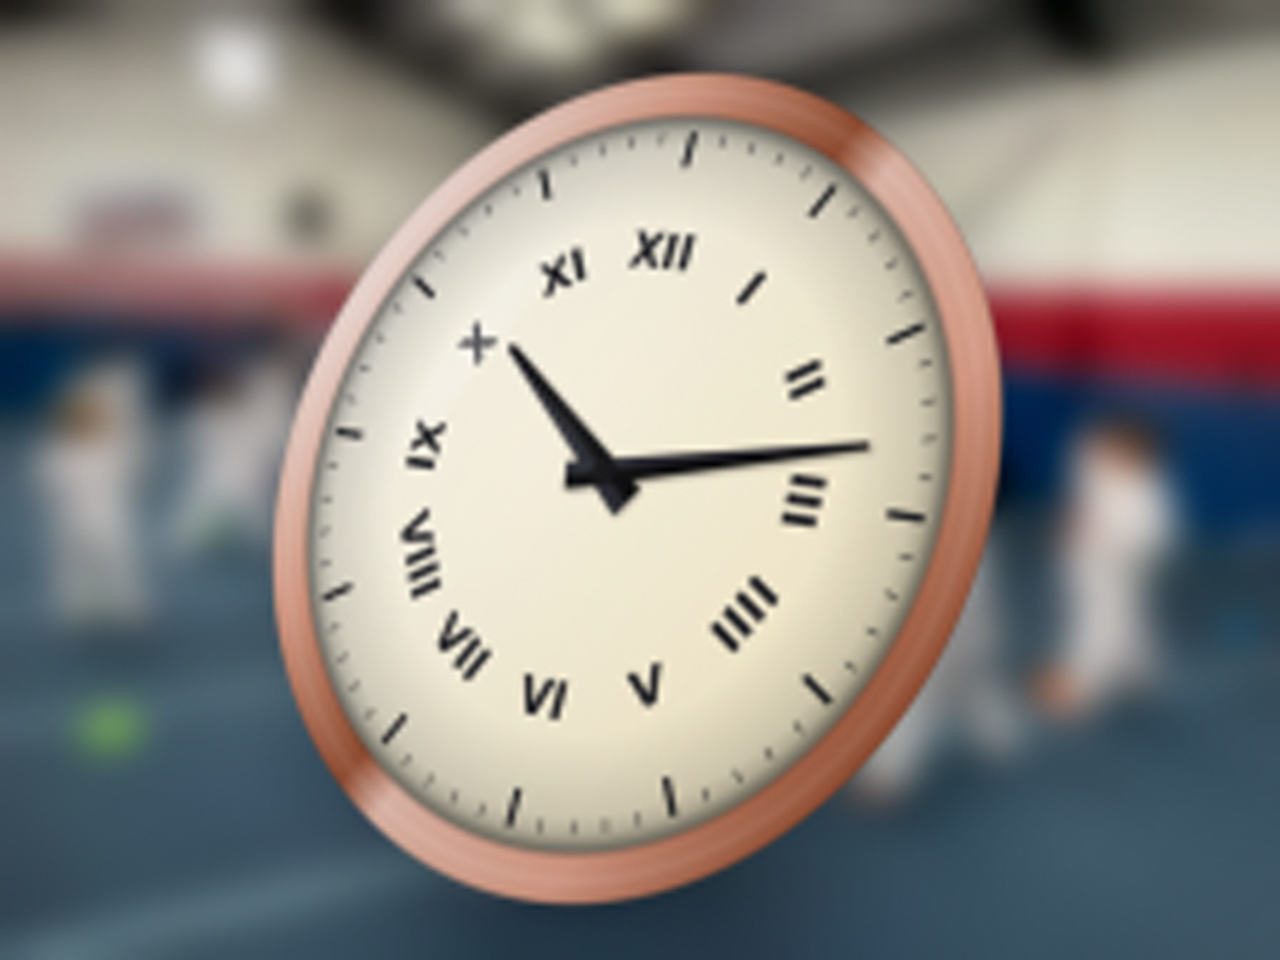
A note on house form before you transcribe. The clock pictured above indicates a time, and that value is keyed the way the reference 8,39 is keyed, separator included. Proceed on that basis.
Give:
10,13
